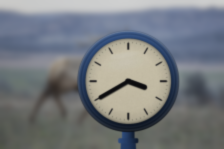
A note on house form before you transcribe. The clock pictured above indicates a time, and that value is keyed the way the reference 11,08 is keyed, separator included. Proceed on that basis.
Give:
3,40
